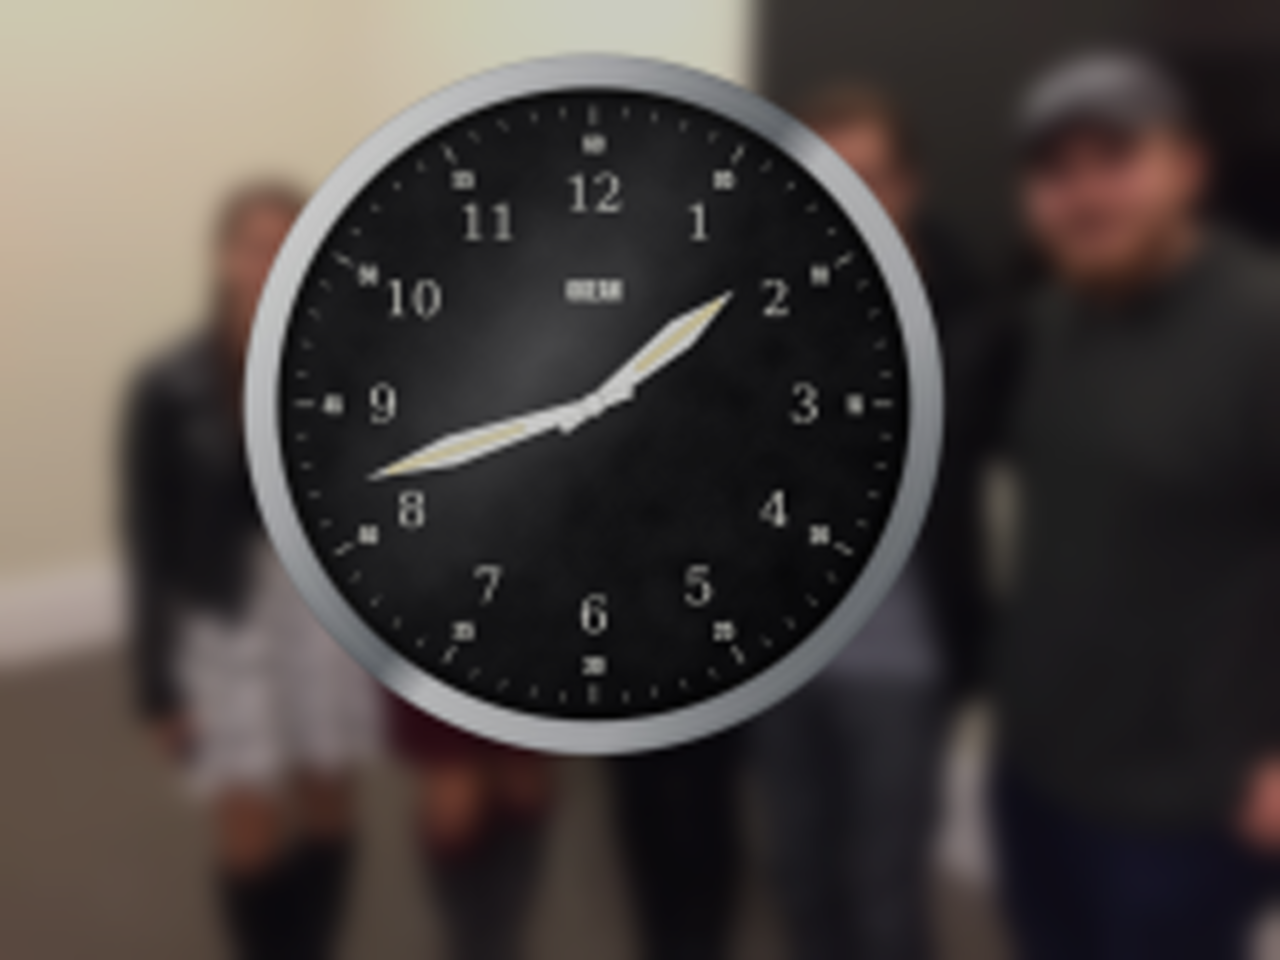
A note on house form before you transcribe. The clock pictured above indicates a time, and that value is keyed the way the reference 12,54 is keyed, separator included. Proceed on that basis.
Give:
1,42
